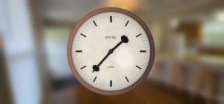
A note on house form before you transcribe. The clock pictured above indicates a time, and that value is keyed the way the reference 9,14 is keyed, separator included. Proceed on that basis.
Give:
1,37
